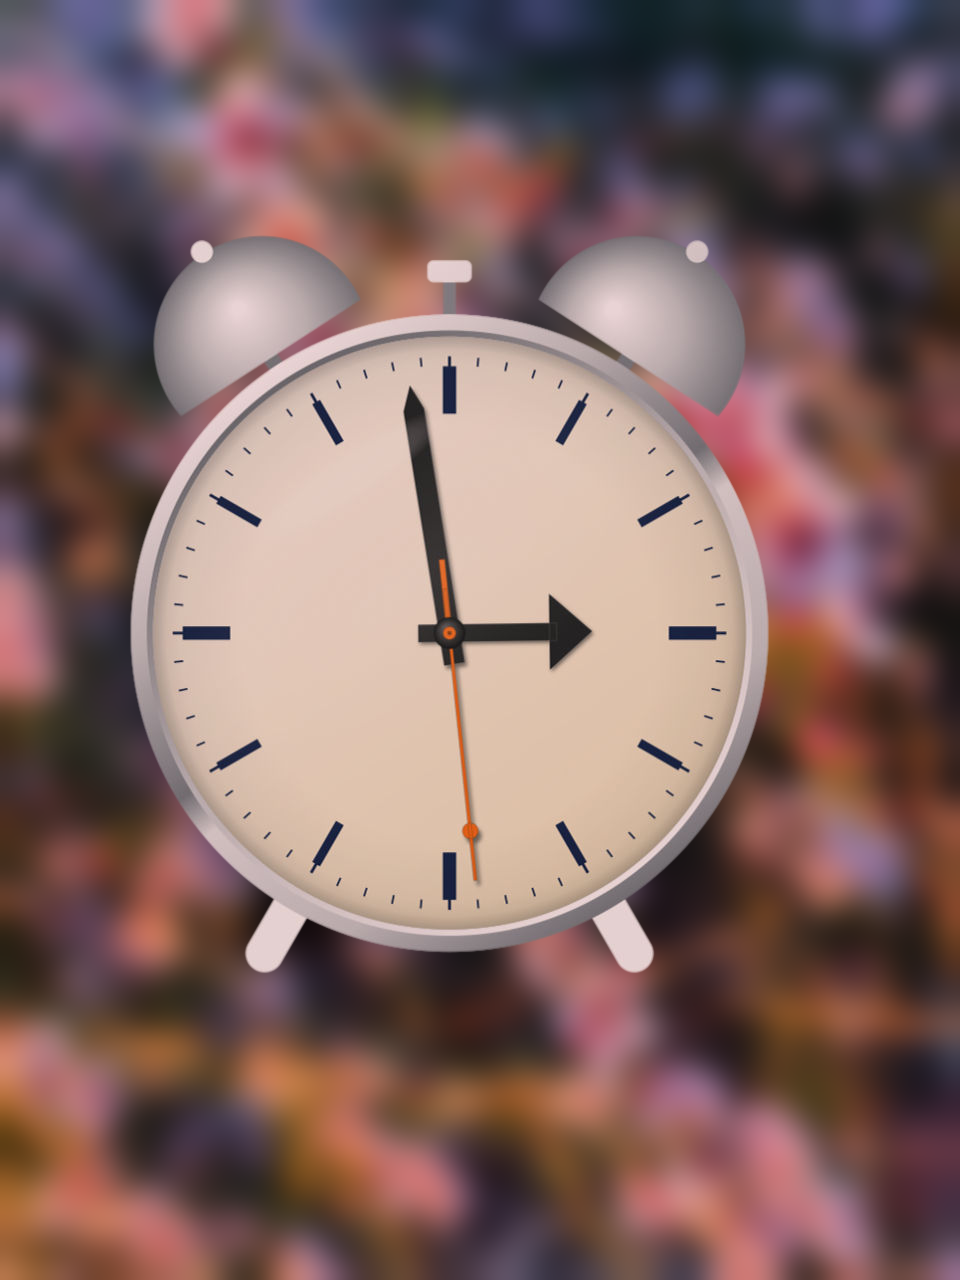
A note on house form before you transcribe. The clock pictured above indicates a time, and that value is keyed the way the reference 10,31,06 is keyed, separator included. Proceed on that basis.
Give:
2,58,29
